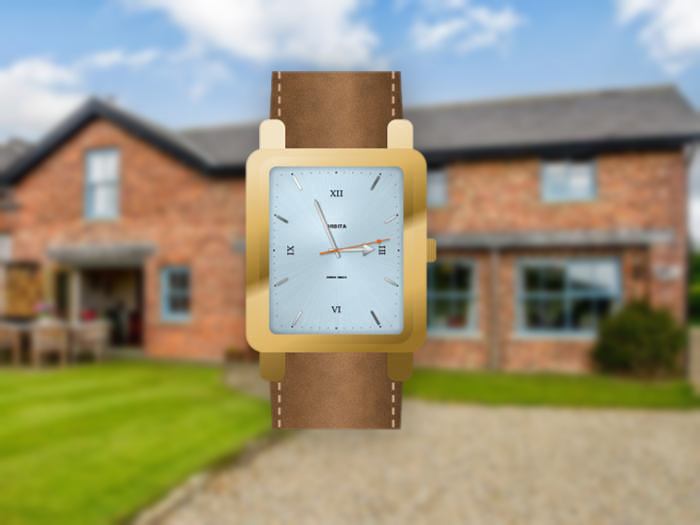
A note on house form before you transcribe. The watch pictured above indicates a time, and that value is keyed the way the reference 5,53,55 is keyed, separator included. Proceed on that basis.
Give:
2,56,13
